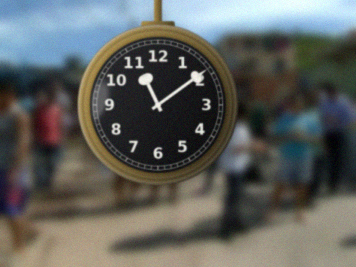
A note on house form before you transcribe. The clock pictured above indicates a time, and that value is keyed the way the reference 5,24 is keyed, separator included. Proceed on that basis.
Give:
11,09
